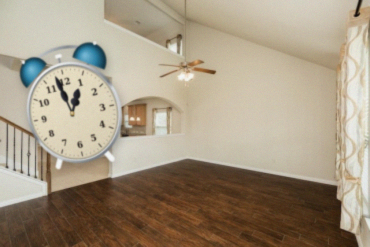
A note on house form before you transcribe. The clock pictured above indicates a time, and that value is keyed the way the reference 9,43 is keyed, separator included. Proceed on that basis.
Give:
12,58
